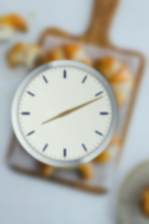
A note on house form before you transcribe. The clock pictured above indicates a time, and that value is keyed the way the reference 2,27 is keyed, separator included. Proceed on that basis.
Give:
8,11
